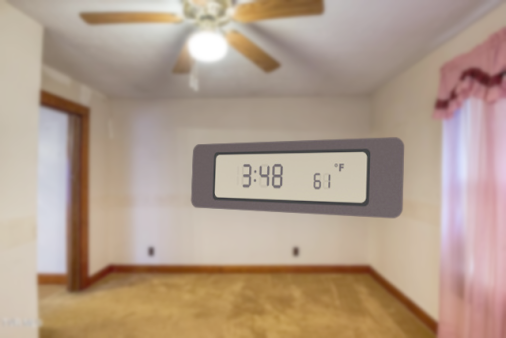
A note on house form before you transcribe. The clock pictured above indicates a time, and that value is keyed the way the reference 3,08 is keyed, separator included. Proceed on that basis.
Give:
3,48
